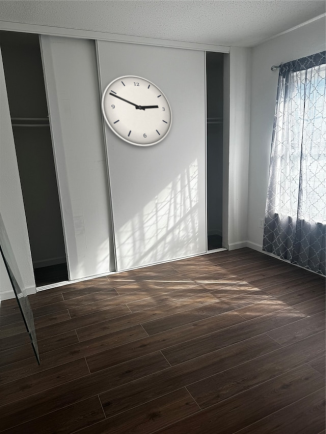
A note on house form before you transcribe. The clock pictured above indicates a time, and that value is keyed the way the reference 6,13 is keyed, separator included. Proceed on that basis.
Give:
2,49
